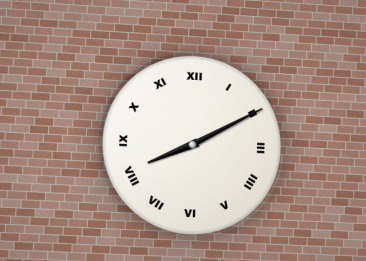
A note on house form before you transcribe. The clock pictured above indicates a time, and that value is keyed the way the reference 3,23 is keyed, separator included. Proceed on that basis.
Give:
8,10
